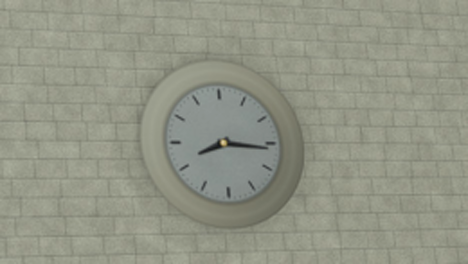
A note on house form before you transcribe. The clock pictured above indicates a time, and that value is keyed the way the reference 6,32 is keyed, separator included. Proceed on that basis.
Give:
8,16
